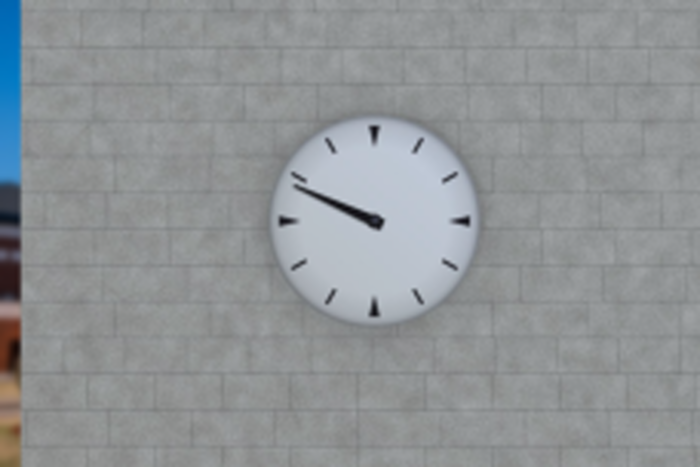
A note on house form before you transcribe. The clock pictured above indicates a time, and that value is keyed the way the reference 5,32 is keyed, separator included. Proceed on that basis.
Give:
9,49
